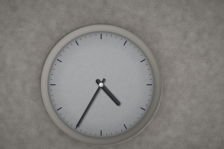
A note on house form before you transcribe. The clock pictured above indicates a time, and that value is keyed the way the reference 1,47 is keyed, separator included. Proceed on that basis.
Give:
4,35
